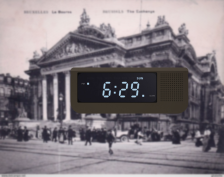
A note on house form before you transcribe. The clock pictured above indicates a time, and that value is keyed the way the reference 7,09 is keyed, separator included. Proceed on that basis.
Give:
6,29
